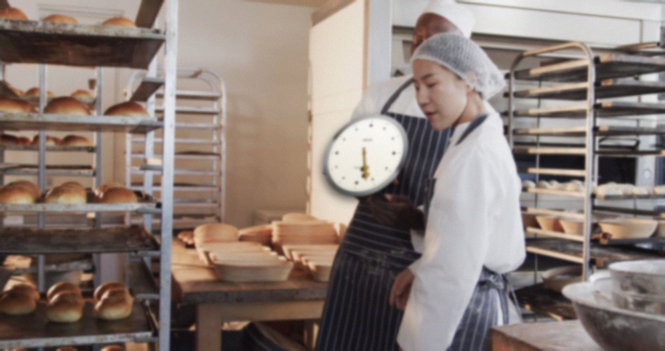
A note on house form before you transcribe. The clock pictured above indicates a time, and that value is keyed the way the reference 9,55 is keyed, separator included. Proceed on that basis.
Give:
5,27
